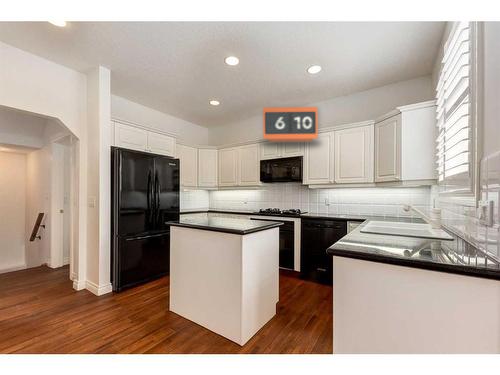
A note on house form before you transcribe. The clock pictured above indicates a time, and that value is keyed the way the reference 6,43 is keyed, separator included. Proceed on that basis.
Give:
6,10
